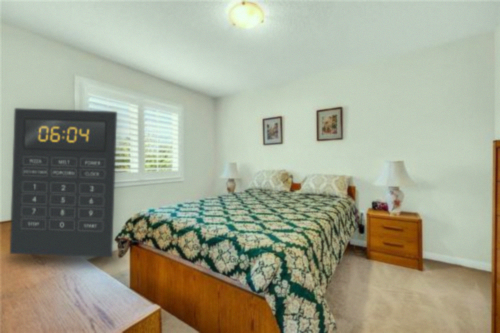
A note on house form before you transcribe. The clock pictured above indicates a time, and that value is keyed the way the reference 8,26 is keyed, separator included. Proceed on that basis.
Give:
6,04
